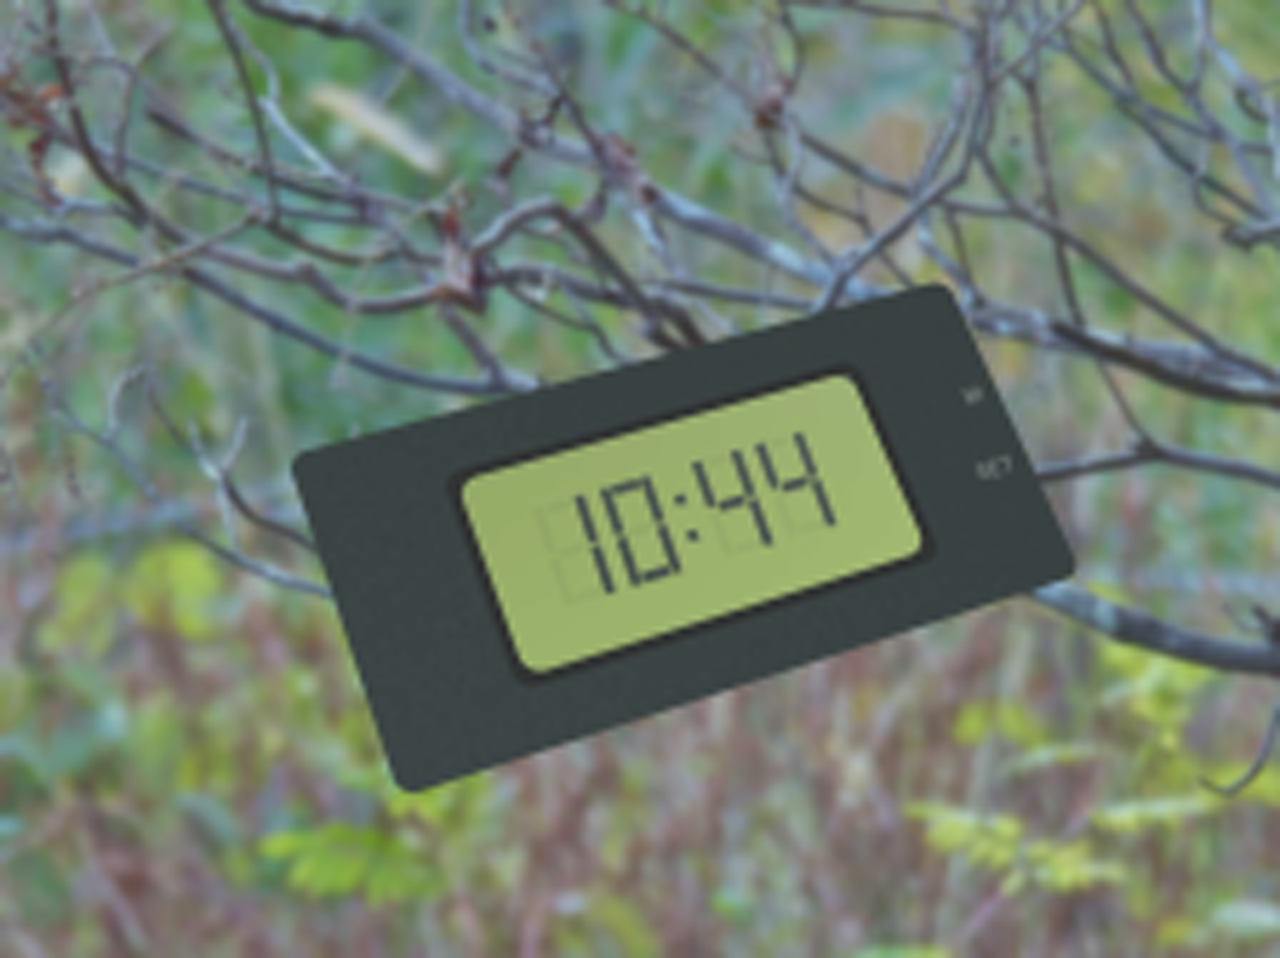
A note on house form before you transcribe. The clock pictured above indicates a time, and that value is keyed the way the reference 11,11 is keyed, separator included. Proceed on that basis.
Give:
10,44
